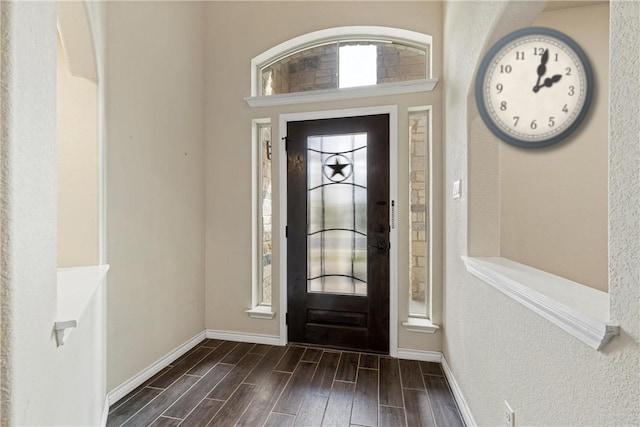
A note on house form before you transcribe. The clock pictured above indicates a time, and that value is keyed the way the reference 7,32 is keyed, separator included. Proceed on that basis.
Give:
2,02
